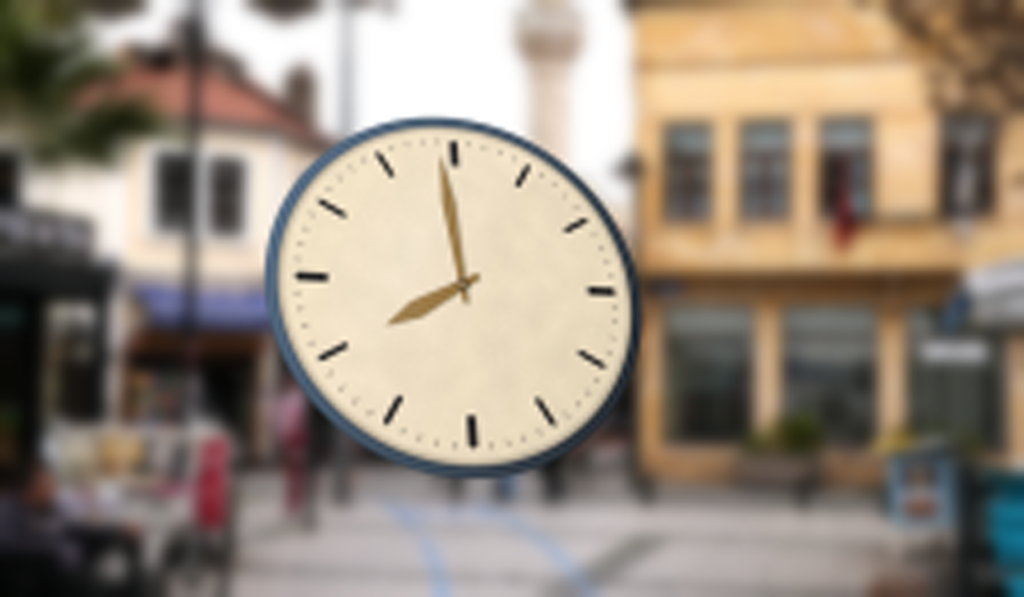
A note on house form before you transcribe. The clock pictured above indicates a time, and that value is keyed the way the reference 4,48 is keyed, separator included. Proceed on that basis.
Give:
7,59
